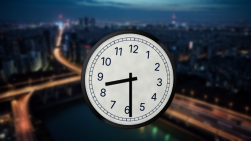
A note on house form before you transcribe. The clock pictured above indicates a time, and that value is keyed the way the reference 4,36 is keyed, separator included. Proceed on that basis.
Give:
8,29
